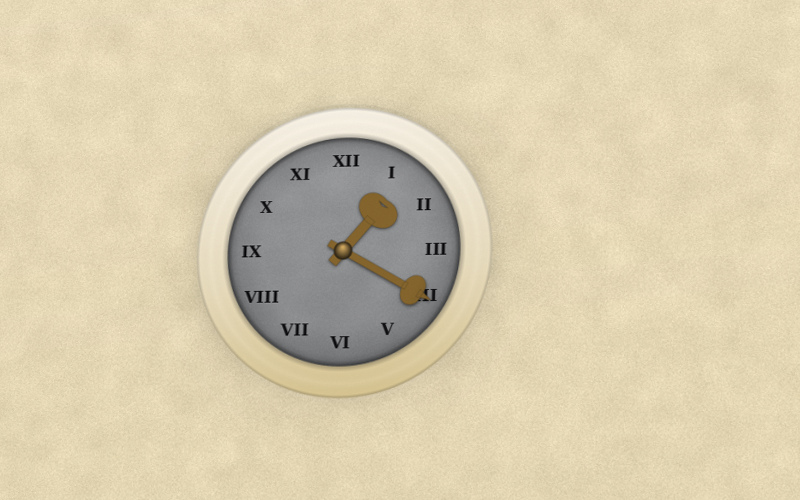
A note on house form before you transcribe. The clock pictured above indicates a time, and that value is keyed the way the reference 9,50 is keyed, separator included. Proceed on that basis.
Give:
1,20
